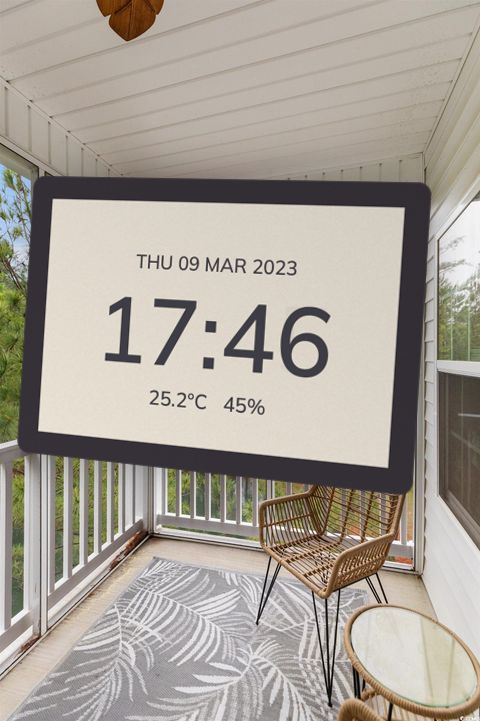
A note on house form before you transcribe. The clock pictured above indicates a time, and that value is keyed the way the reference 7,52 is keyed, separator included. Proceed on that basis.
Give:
17,46
